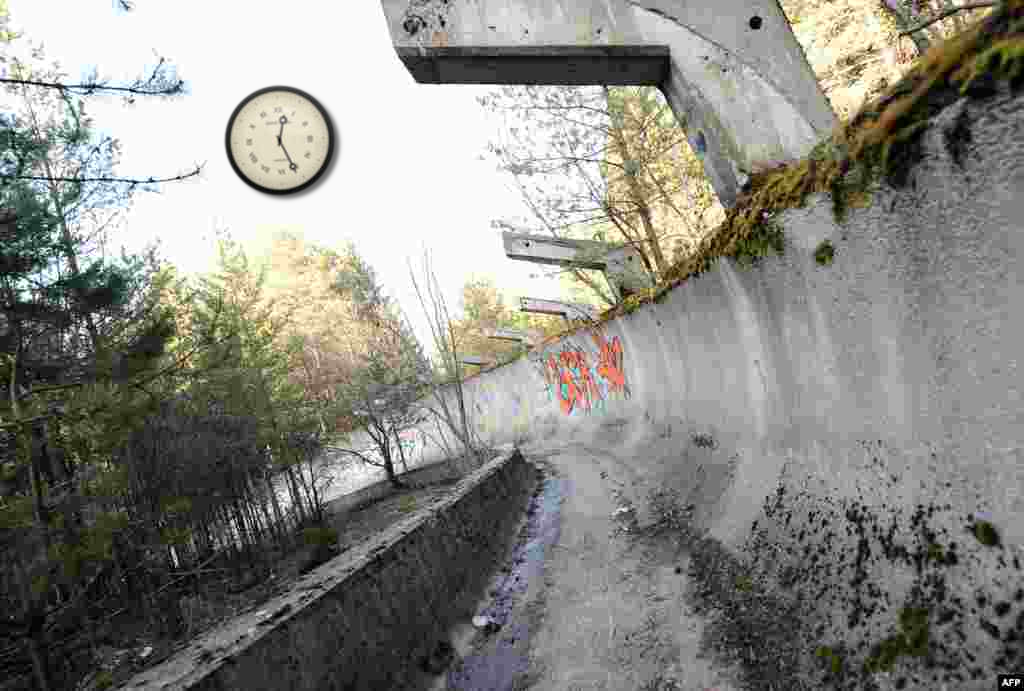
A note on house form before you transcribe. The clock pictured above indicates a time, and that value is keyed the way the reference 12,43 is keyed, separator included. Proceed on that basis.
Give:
12,26
